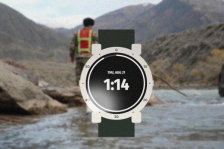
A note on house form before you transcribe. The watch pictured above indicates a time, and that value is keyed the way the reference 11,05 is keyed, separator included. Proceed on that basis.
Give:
1,14
